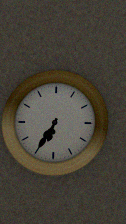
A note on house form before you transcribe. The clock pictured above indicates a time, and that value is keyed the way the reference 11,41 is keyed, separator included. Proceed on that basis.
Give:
6,35
